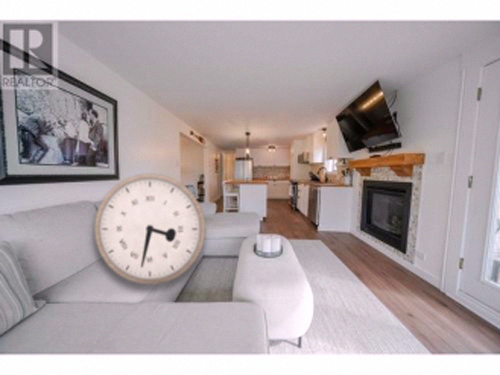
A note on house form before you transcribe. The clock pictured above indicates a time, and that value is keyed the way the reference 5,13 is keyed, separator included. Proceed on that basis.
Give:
3,32
